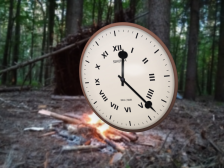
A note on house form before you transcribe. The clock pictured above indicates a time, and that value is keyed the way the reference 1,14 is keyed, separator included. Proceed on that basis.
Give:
12,23
